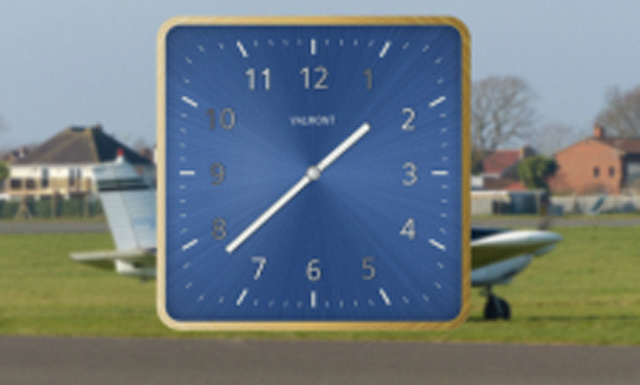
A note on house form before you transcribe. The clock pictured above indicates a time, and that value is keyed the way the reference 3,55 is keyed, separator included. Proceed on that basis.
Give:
1,38
